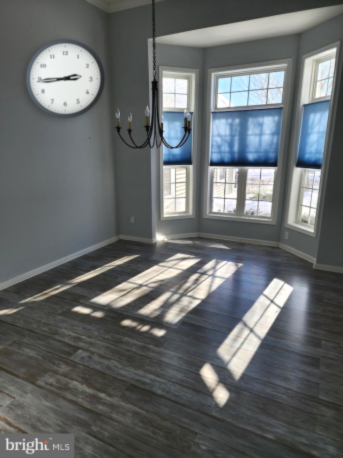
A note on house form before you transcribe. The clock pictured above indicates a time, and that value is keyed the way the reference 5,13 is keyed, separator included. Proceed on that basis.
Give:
2,44
